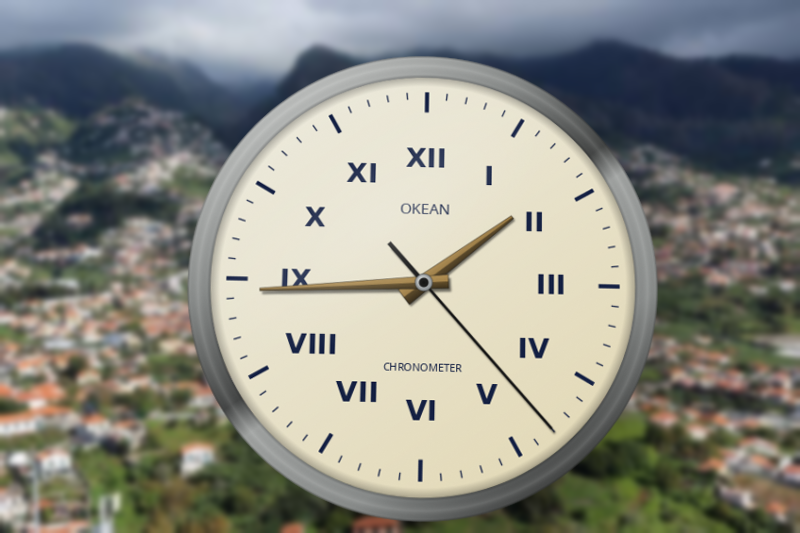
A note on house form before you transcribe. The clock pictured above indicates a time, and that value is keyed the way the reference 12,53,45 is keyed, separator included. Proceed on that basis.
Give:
1,44,23
